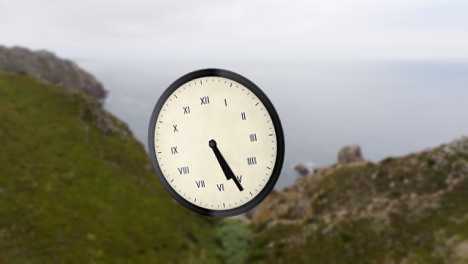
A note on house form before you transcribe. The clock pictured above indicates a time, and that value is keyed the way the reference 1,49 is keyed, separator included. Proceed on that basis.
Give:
5,26
